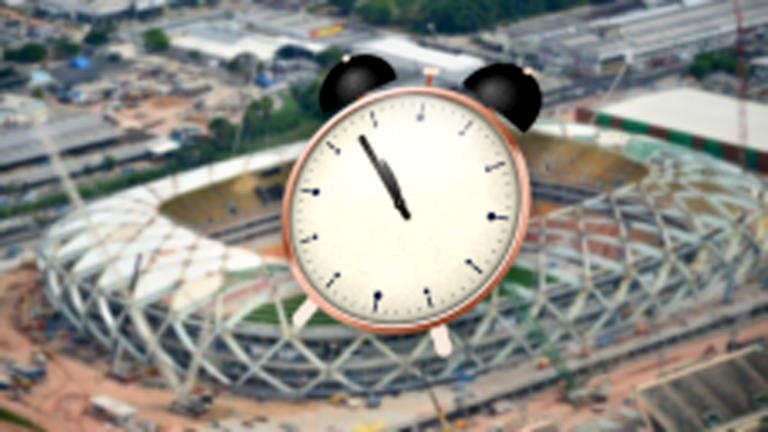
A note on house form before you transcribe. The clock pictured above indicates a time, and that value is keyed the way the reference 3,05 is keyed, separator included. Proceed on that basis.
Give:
10,53
